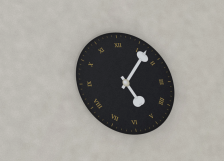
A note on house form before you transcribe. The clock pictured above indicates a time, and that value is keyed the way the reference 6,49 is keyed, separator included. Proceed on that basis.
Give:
5,07
